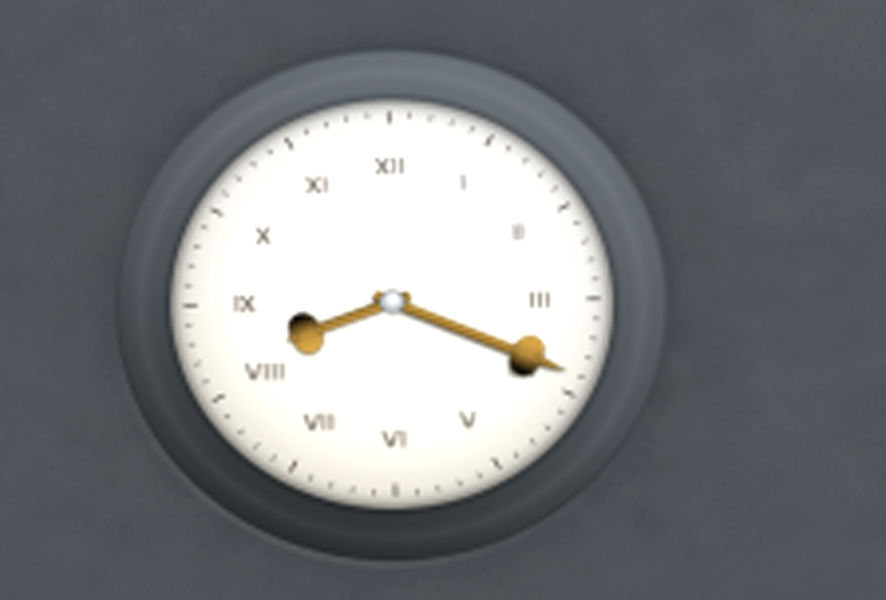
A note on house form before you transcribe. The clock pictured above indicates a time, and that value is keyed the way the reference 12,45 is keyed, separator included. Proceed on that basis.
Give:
8,19
